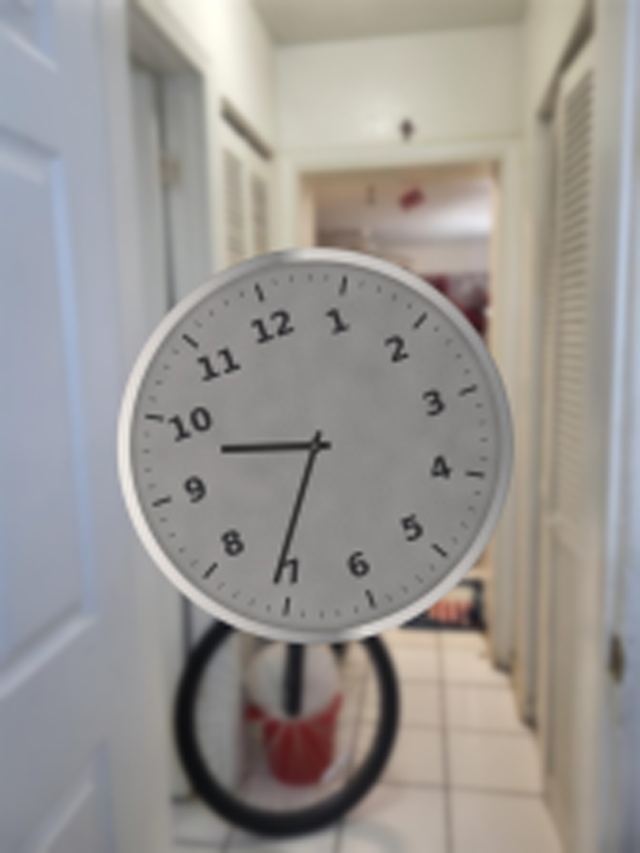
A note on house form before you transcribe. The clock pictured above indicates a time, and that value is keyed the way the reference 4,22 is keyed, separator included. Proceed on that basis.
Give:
9,36
